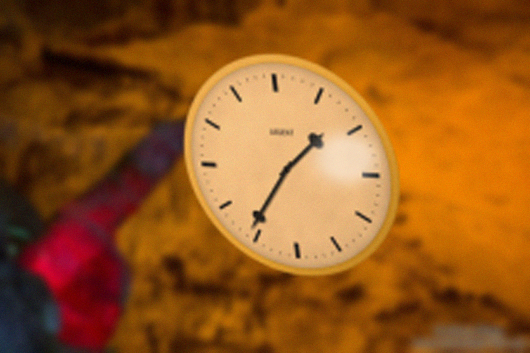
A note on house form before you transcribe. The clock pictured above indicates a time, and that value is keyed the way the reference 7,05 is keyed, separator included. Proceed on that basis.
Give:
1,36
